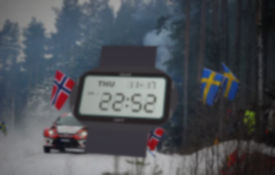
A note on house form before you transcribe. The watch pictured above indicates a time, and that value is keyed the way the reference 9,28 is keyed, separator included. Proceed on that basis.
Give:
22,52
